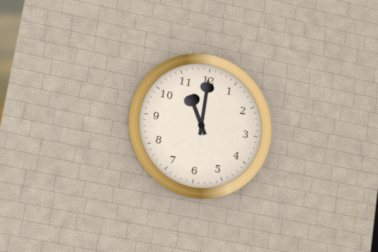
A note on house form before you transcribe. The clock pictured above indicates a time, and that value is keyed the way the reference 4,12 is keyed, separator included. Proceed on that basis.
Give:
11,00
